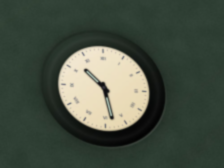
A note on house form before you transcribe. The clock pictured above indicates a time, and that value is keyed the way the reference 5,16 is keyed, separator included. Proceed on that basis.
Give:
10,28
